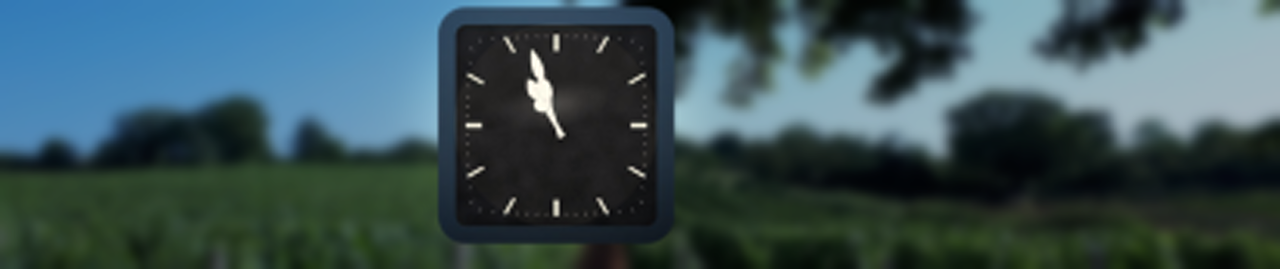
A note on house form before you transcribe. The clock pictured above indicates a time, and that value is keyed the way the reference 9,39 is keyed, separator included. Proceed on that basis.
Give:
10,57
